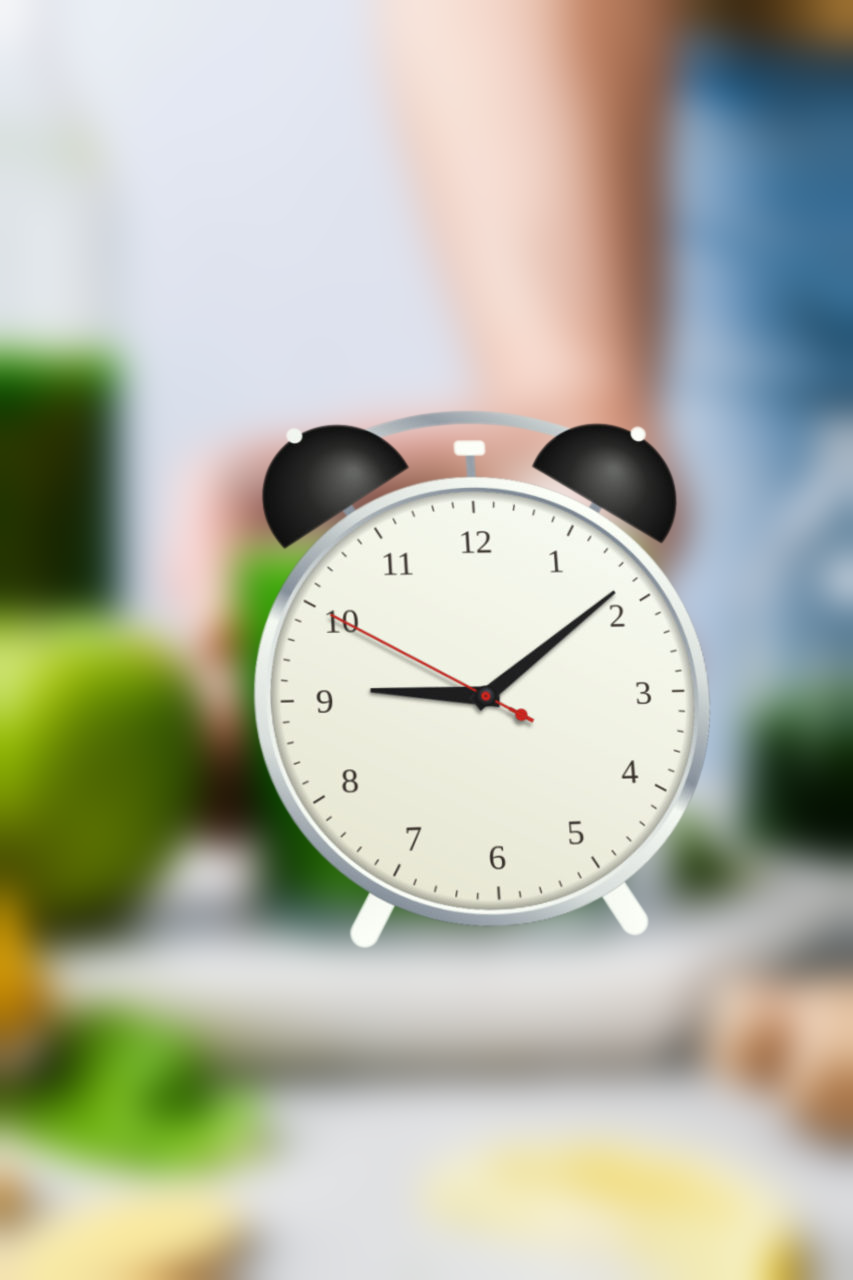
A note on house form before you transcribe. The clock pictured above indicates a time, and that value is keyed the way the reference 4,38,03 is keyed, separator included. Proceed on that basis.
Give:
9,08,50
